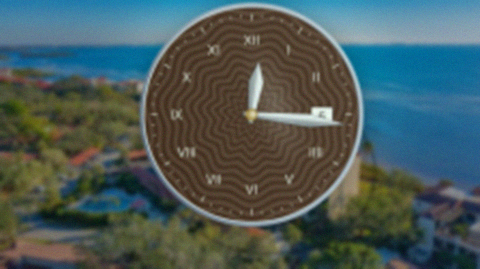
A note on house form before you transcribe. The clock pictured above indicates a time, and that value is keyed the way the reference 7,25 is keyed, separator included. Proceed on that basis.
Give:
12,16
